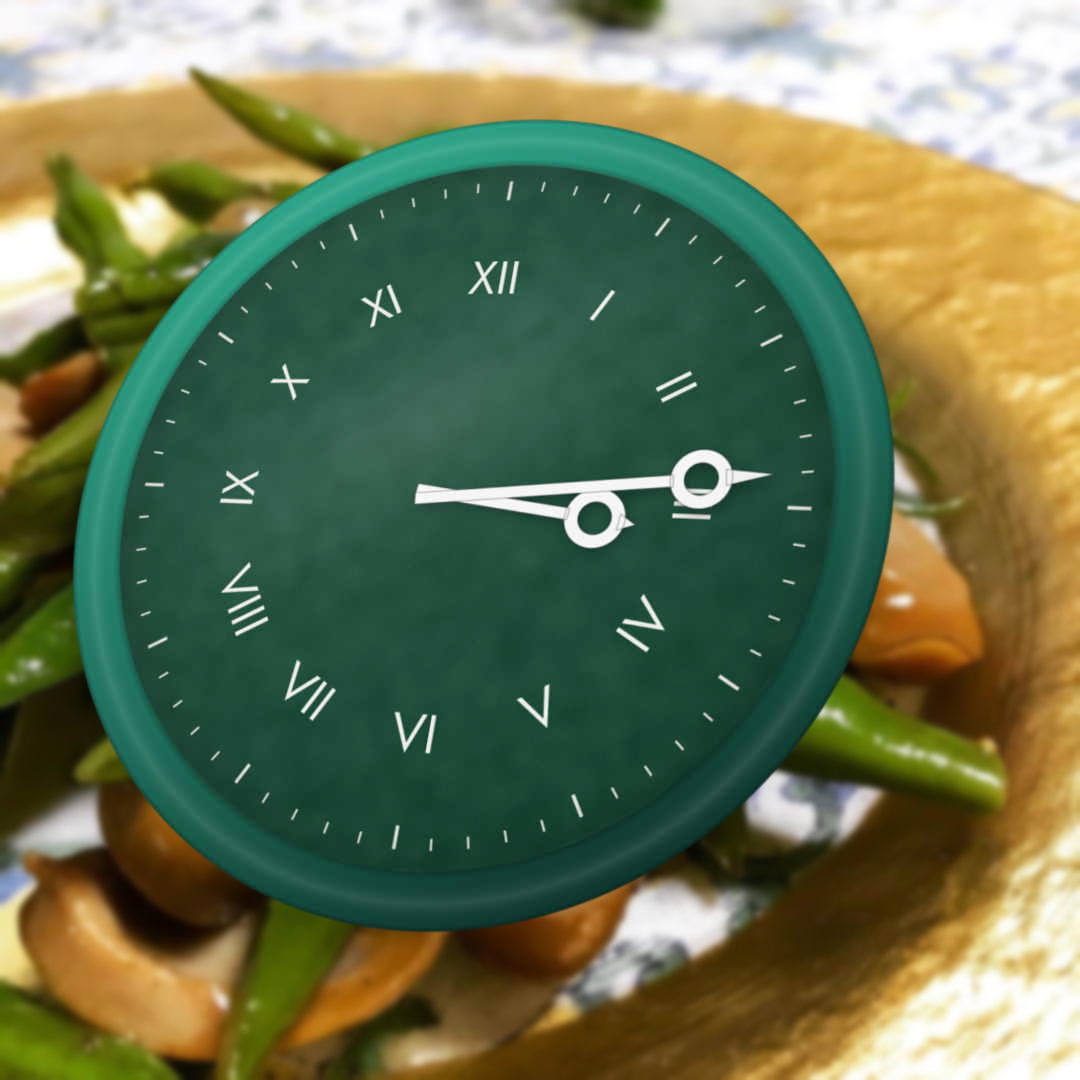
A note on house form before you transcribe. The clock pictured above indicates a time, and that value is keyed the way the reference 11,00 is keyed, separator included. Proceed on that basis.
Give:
3,14
